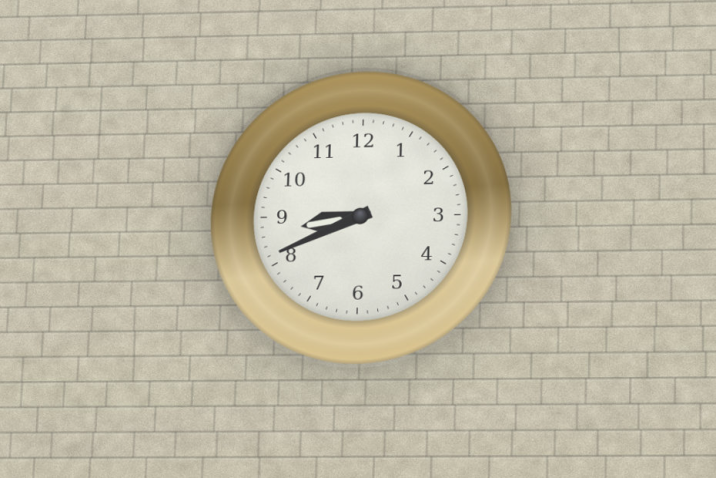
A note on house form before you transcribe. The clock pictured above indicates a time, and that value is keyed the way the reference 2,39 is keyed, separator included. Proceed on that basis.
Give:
8,41
